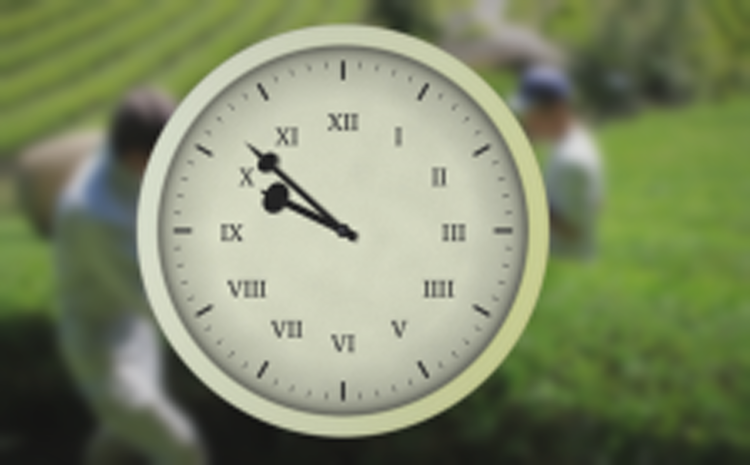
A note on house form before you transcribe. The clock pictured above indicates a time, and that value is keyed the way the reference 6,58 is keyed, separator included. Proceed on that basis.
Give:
9,52
